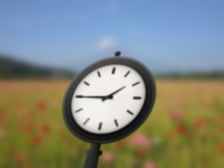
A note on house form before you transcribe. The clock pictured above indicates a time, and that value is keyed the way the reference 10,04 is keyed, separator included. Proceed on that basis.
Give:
1,45
